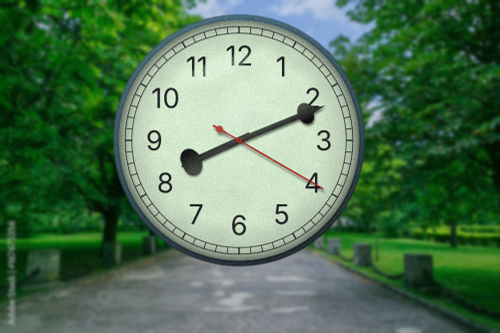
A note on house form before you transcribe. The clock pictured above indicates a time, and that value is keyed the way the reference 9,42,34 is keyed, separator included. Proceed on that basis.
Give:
8,11,20
